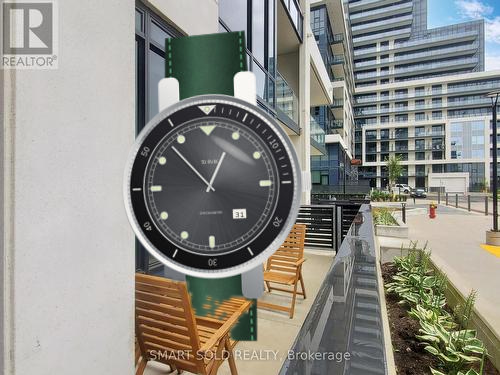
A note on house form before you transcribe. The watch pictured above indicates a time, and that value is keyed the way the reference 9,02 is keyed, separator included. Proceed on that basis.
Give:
12,53
